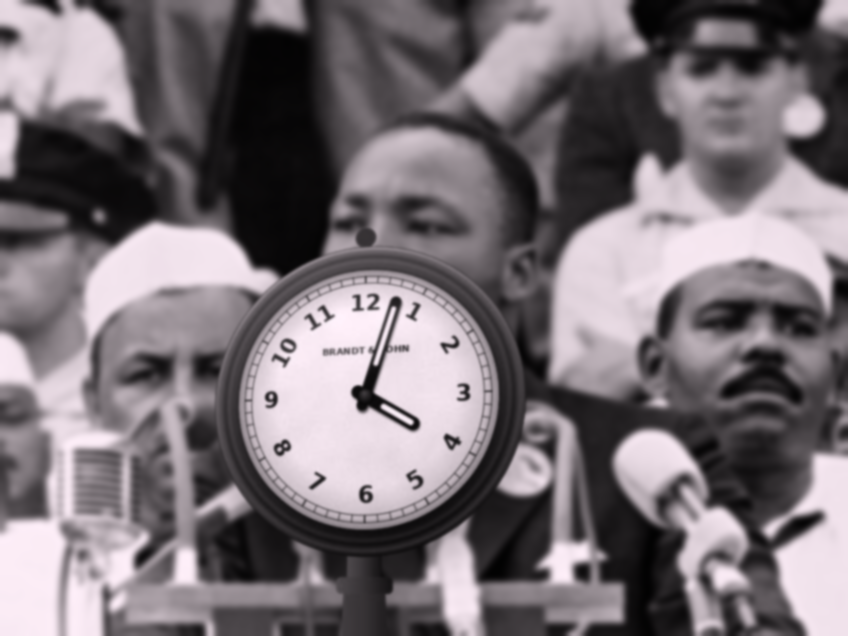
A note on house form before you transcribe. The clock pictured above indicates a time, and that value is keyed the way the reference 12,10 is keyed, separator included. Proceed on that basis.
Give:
4,03
